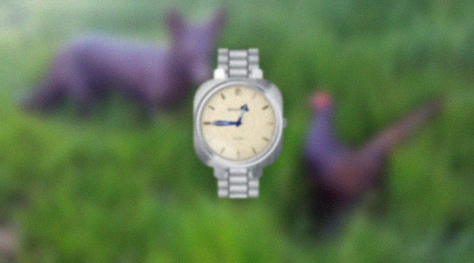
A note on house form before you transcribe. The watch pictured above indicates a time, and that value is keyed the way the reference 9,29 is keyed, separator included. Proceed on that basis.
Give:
12,45
